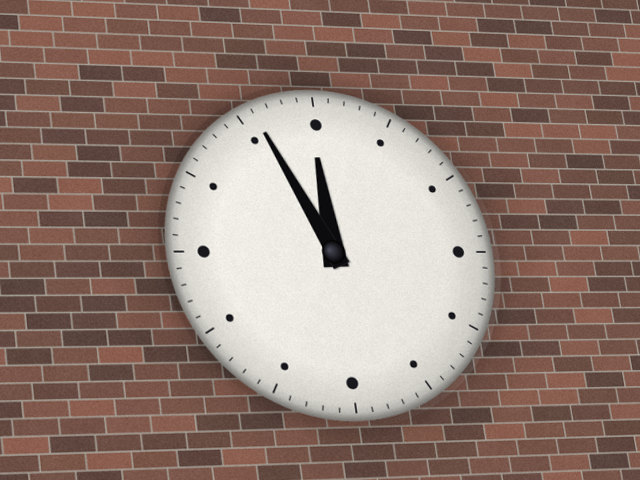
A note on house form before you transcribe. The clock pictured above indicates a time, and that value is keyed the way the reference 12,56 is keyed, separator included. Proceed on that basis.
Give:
11,56
